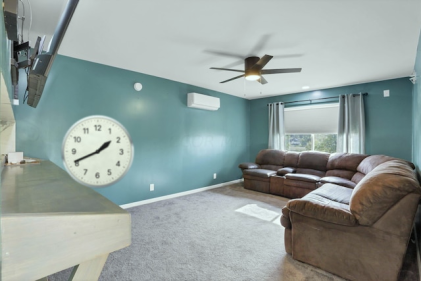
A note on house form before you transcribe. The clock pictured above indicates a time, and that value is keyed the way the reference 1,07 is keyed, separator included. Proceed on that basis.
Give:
1,41
